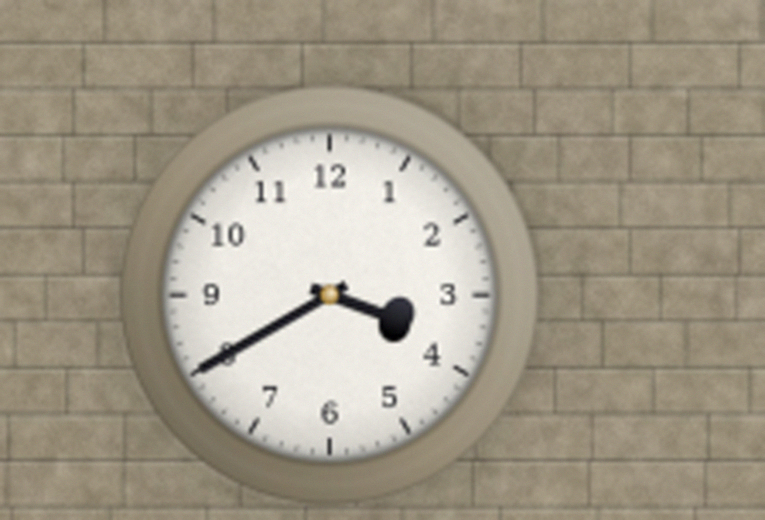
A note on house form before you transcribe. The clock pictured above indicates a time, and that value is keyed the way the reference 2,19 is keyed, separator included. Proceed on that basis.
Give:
3,40
